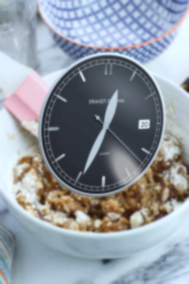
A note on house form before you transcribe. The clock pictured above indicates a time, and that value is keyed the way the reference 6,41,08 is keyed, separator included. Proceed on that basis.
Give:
12,34,22
